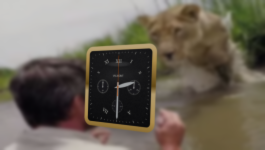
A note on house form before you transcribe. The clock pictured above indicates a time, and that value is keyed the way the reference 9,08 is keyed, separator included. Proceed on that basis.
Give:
2,30
